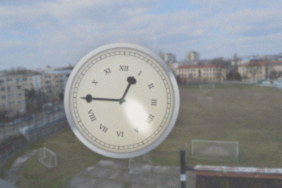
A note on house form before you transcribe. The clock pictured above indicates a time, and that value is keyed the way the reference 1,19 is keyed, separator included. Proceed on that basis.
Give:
12,45
